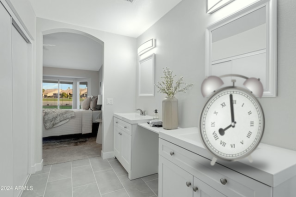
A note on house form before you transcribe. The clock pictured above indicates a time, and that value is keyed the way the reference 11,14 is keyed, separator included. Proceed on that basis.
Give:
7,59
